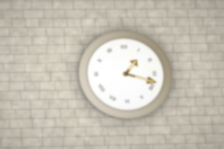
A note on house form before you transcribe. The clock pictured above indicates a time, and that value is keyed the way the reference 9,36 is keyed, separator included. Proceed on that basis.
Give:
1,18
